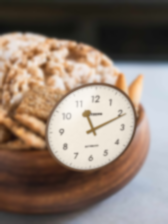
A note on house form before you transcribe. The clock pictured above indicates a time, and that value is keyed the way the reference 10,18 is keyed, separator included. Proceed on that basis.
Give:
11,11
